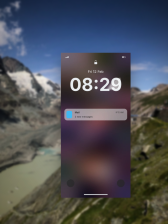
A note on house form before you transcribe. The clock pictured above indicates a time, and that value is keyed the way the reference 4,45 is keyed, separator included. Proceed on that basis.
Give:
8,29
